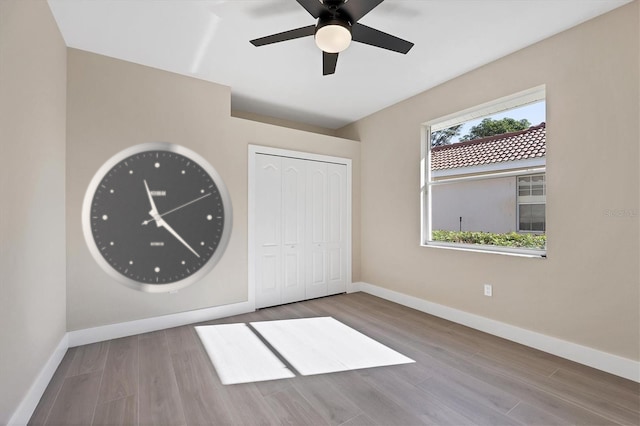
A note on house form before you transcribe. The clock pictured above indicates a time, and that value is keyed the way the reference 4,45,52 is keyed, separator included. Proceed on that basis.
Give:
11,22,11
